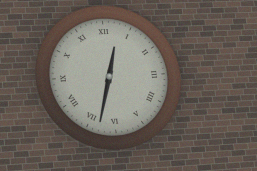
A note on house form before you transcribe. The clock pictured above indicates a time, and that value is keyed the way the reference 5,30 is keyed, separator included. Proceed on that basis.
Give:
12,33
